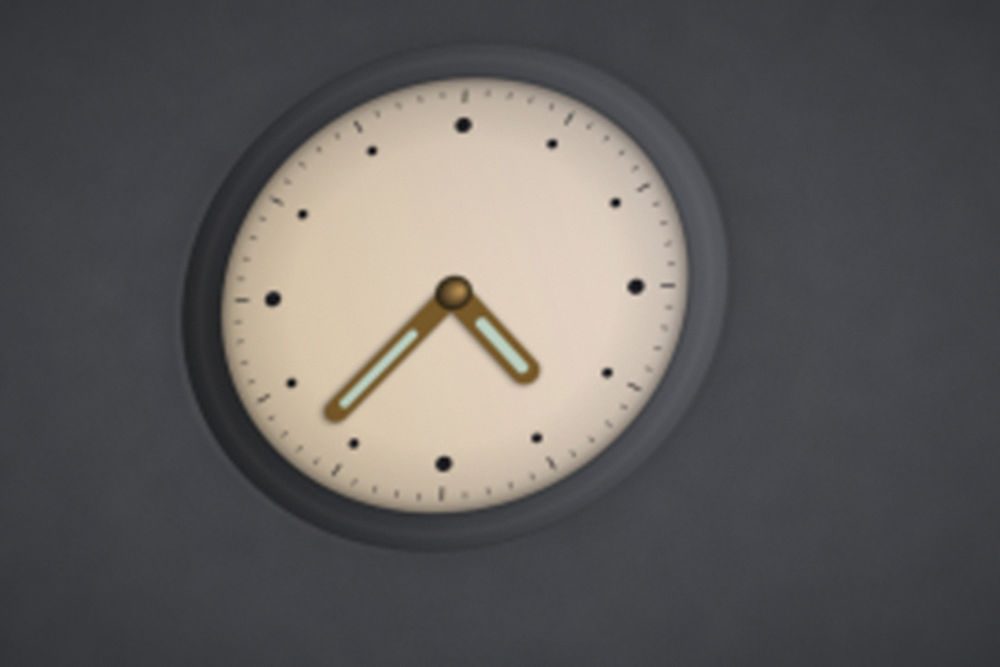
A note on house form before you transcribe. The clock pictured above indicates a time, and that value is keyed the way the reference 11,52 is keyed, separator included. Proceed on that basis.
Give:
4,37
